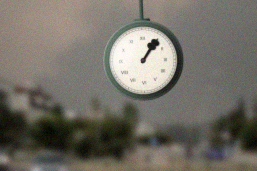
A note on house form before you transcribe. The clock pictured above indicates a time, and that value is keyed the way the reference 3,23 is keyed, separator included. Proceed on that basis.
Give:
1,06
